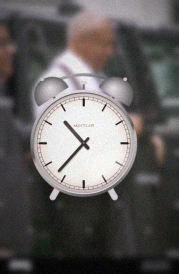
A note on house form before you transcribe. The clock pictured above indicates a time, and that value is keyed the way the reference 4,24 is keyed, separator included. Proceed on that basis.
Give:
10,37
